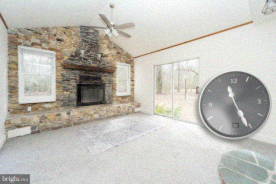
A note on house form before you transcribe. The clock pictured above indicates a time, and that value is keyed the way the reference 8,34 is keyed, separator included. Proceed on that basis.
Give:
11,26
